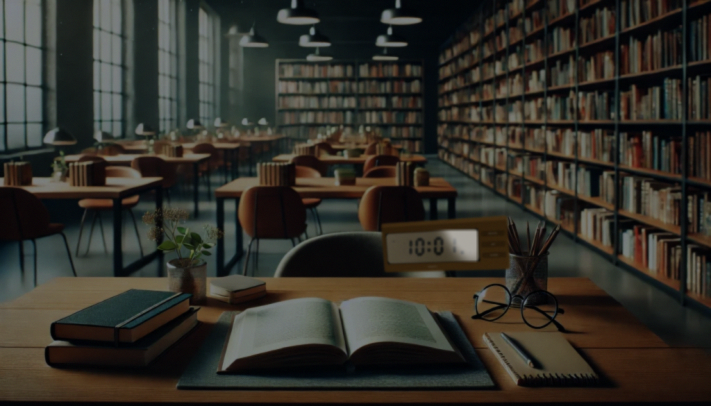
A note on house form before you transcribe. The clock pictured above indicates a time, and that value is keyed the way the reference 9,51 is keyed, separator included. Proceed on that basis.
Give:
10,01
